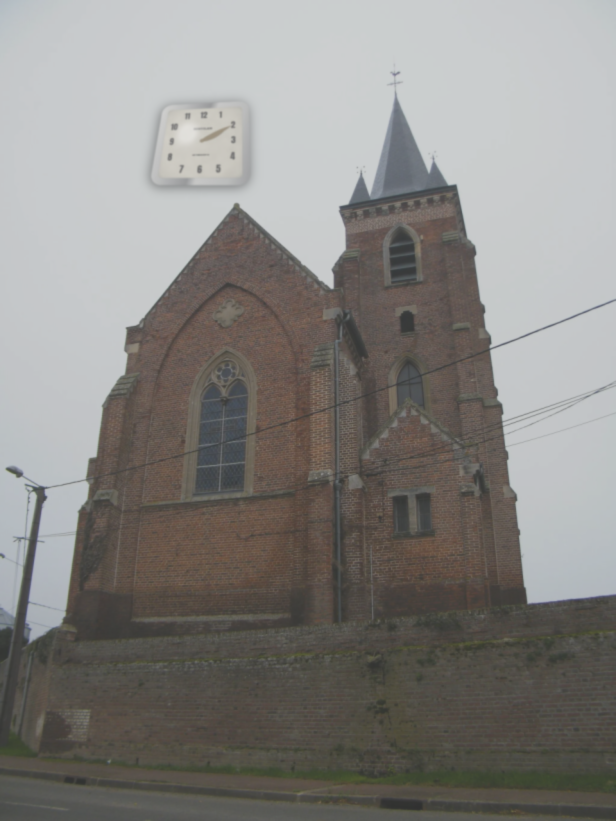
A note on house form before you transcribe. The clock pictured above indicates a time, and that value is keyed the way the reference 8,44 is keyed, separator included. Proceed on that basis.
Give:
2,10
